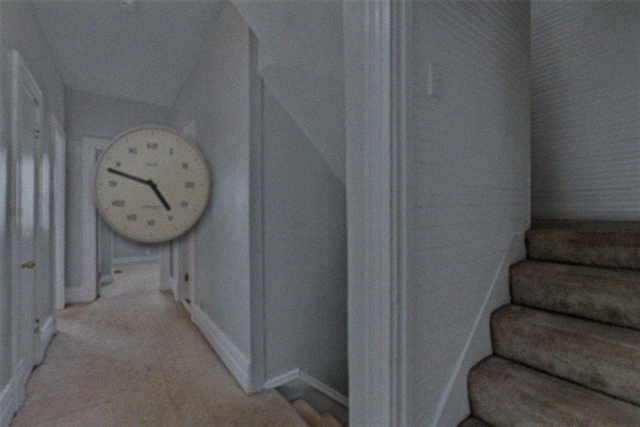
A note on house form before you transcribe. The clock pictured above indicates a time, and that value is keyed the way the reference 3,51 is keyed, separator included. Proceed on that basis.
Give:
4,48
